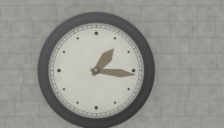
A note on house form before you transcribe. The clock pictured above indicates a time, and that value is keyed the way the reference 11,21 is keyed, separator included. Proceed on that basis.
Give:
1,16
